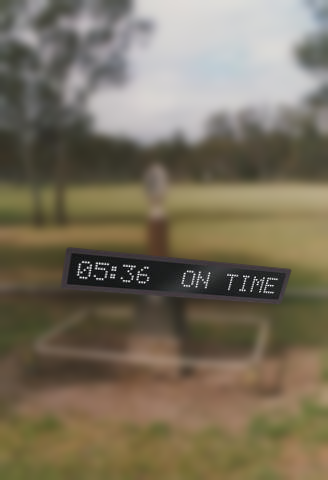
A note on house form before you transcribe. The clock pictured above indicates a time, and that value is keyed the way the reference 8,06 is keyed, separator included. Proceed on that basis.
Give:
5,36
